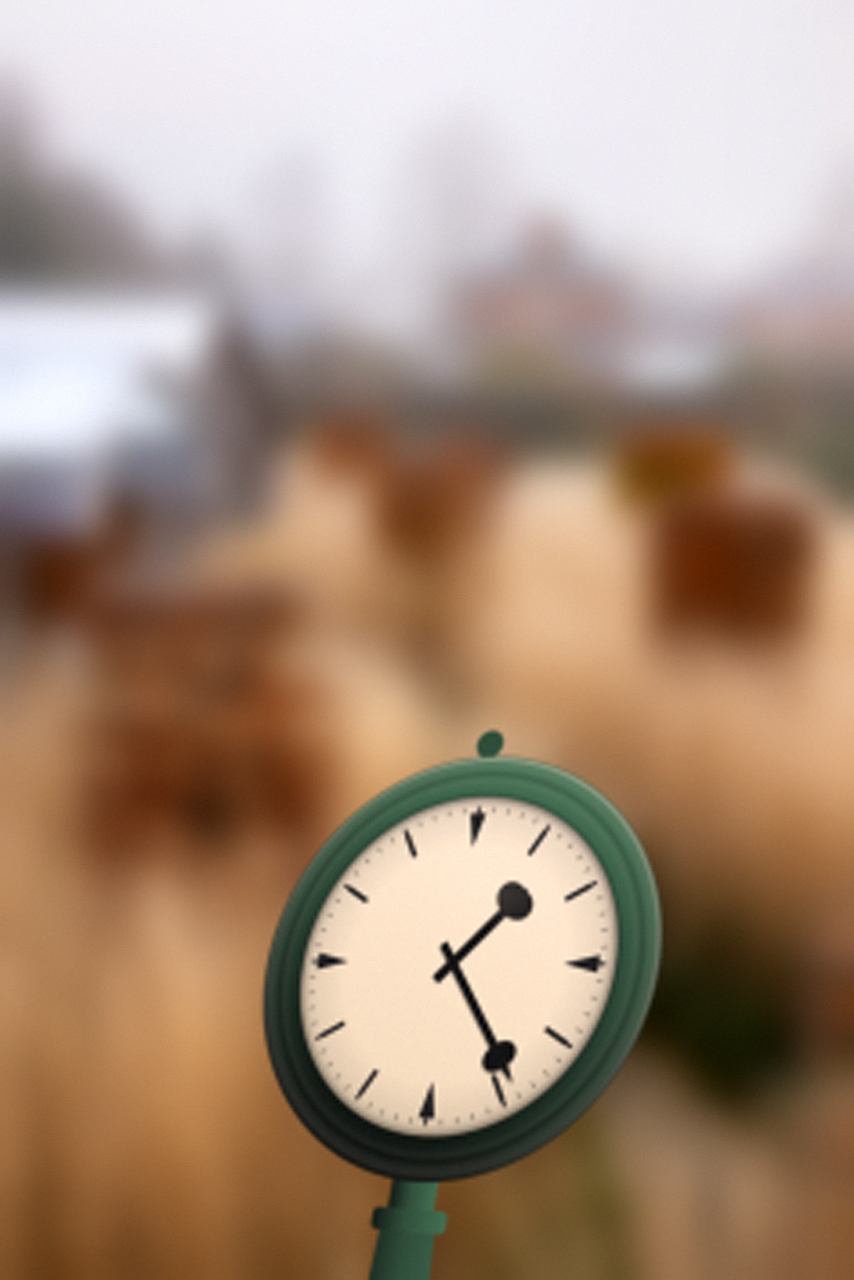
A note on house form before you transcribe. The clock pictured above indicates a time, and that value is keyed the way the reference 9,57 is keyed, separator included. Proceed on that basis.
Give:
1,24
